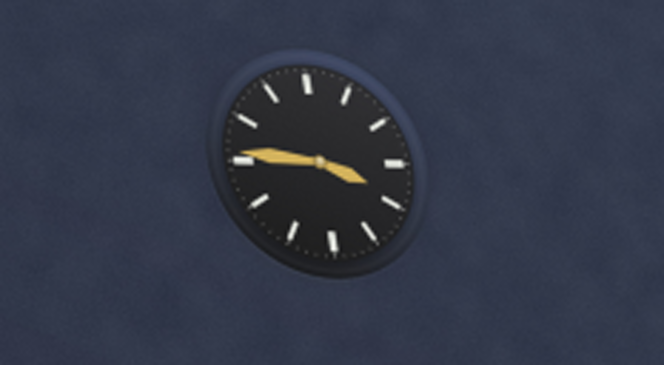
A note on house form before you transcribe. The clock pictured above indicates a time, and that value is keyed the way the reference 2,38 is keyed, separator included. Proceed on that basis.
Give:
3,46
